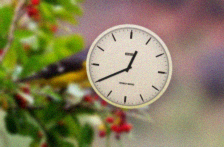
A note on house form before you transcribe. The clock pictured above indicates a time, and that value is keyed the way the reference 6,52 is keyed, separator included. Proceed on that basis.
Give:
12,40
